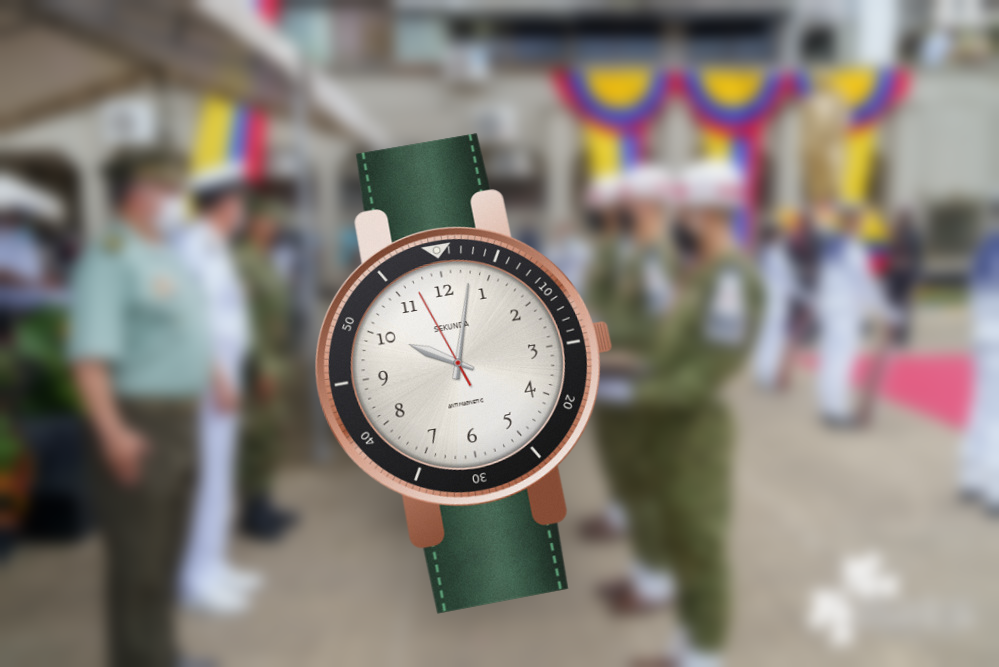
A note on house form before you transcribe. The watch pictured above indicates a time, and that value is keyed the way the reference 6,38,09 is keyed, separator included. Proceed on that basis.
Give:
10,02,57
